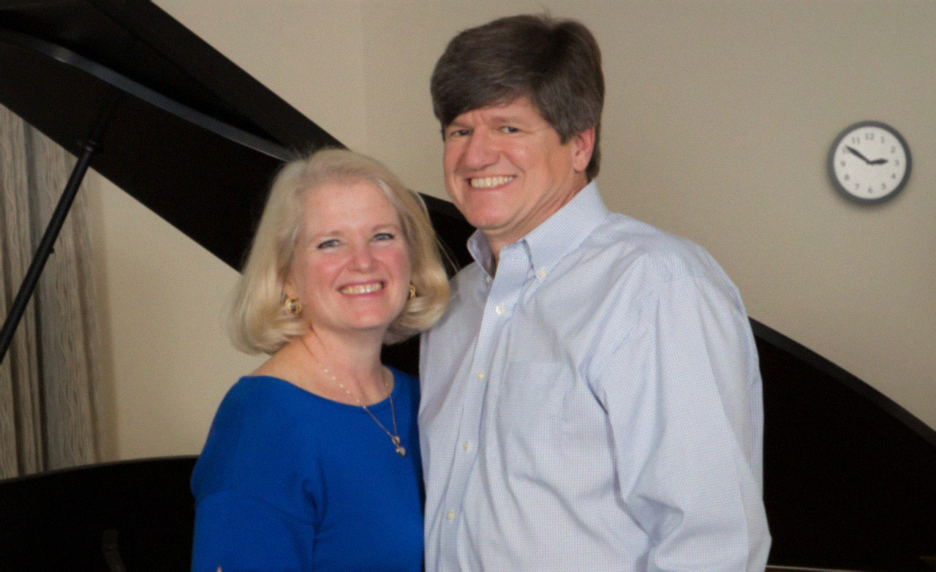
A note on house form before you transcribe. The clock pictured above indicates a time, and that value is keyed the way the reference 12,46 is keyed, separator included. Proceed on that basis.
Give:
2,51
